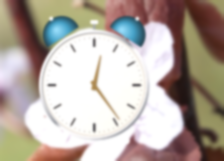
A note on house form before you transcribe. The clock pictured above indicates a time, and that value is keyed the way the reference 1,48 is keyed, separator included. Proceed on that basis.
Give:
12,24
